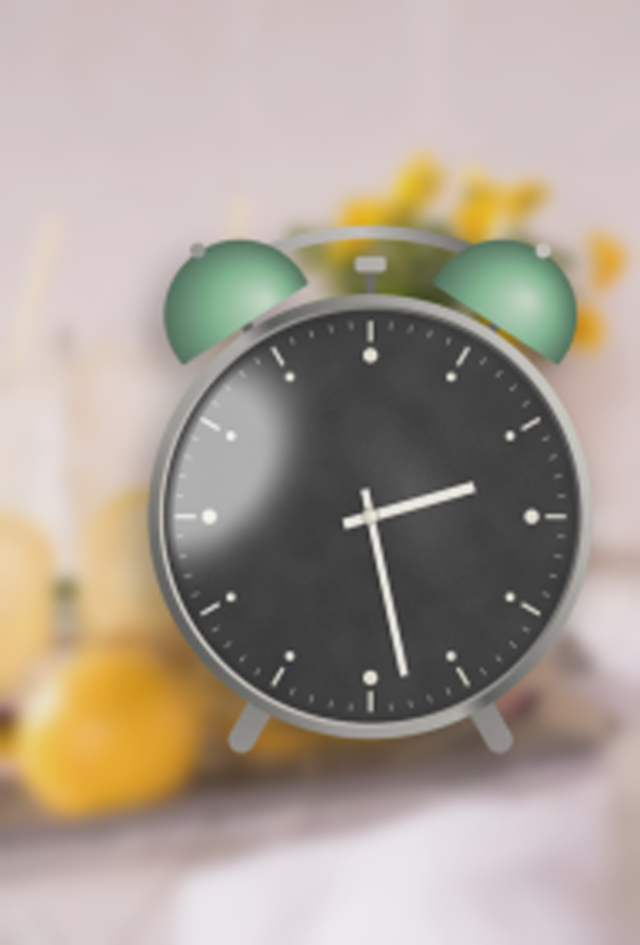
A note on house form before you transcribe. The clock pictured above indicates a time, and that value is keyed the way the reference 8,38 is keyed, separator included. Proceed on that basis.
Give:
2,28
